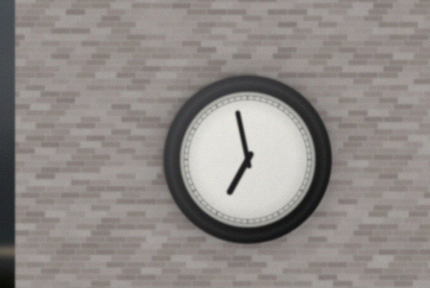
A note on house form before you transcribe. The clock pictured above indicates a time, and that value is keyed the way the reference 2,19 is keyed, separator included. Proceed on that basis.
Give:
6,58
